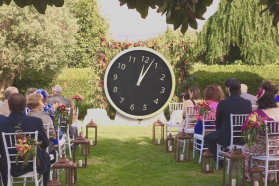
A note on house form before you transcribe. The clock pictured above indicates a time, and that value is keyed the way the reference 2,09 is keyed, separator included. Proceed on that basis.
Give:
12,03
